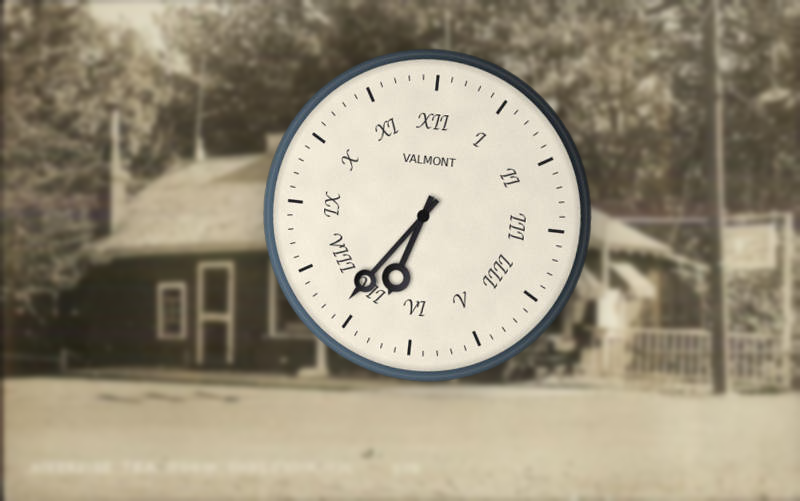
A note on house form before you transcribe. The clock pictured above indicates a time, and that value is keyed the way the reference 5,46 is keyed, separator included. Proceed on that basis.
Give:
6,36
